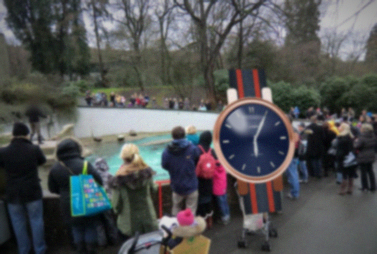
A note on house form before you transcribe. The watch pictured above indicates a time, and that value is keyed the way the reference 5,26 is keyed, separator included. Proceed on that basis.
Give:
6,05
